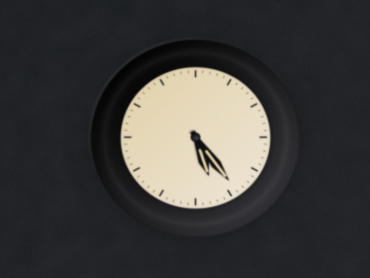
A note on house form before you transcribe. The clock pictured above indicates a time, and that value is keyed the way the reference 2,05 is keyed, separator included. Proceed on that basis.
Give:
5,24
